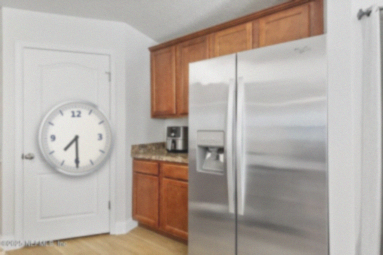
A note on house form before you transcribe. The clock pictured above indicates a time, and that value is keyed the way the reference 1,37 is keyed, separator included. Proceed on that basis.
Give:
7,30
